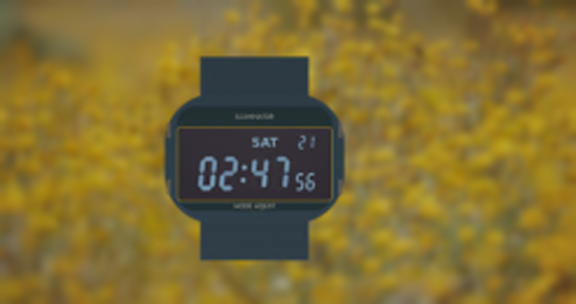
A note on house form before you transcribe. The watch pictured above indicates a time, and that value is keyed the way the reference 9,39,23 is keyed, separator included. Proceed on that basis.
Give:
2,47,56
